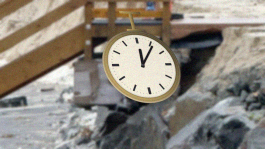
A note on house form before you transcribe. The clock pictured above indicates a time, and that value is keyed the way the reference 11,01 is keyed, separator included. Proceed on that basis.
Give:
12,06
